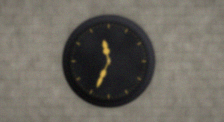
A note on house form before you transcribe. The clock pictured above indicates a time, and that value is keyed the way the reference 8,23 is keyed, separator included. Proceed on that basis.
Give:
11,34
